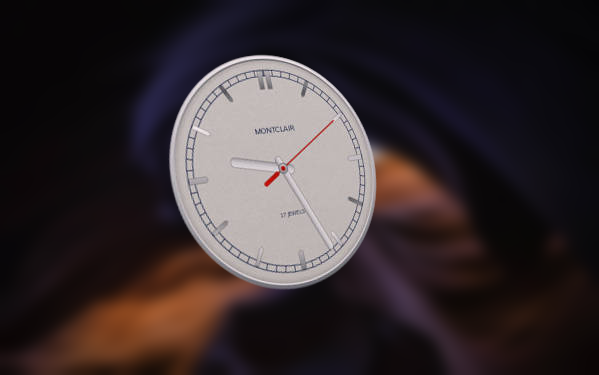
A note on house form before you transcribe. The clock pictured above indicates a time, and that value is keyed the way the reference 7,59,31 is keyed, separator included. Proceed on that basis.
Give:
9,26,10
